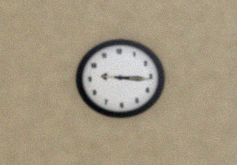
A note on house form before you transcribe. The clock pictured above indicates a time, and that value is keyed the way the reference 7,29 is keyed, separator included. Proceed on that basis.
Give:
9,16
